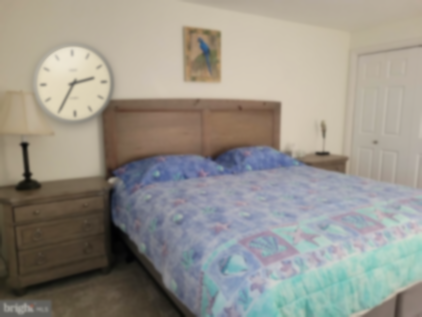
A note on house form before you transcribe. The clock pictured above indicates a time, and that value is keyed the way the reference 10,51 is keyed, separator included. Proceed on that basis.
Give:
2,35
